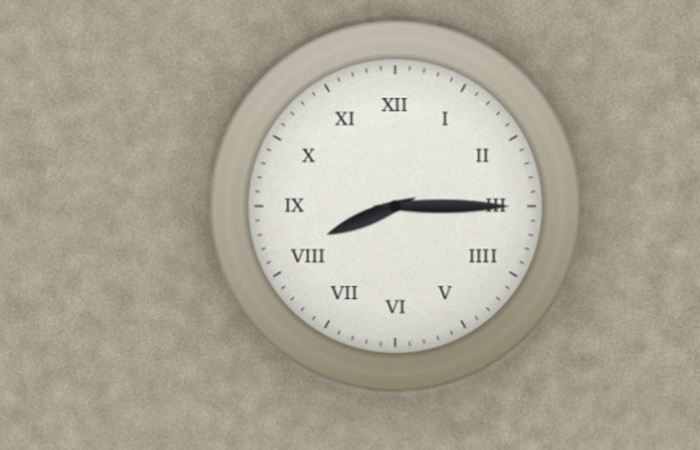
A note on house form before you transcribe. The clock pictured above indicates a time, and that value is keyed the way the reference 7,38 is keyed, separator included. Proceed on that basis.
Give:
8,15
